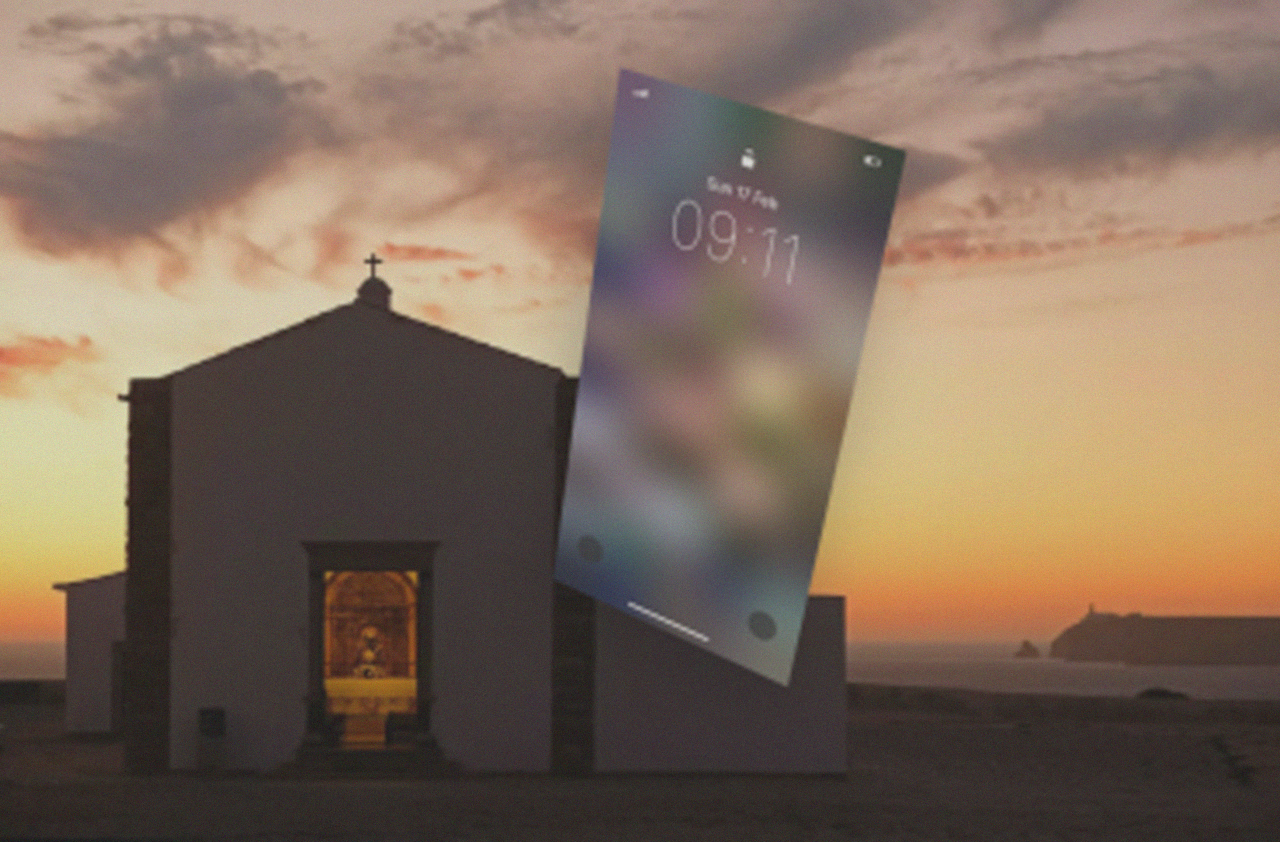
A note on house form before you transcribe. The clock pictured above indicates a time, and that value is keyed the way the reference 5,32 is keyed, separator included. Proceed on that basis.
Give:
9,11
